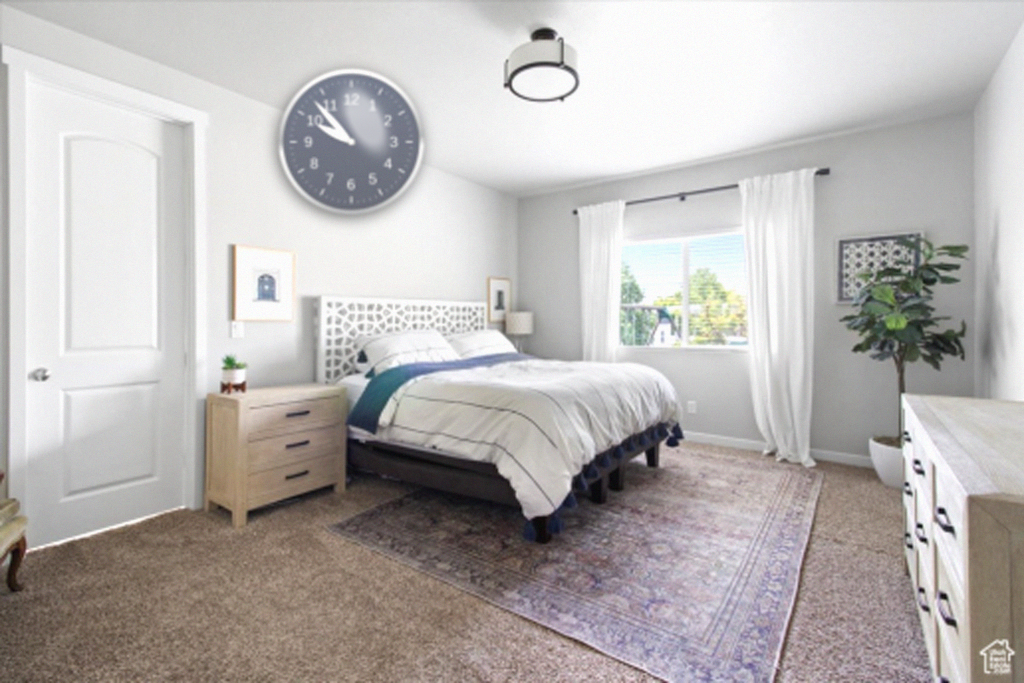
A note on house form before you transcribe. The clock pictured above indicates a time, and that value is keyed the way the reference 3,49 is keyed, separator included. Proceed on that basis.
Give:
9,53
